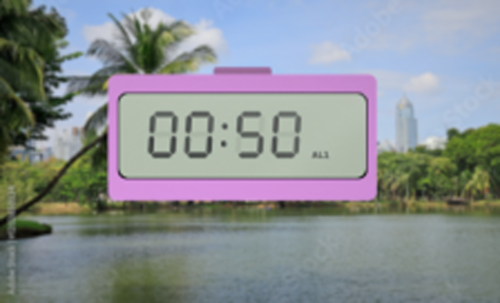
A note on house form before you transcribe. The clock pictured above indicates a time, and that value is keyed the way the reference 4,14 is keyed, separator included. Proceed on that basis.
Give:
0,50
